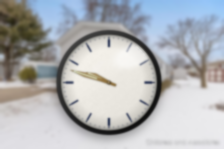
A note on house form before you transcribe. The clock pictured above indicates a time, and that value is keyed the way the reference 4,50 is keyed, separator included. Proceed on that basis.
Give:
9,48
